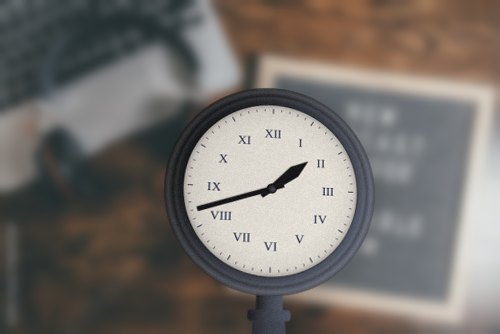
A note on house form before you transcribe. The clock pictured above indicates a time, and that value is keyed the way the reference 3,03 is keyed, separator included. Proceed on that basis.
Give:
1,42
